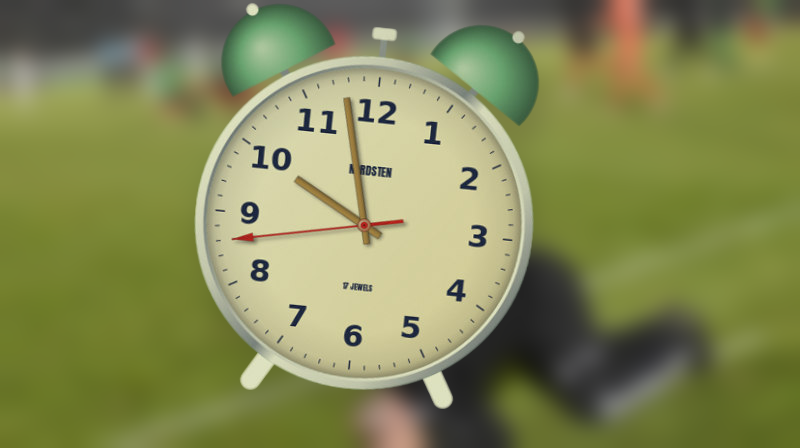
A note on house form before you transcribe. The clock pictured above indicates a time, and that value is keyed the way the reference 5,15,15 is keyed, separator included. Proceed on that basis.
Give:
9,57,43
